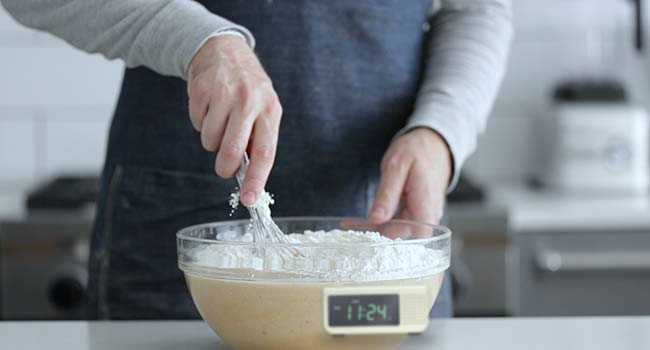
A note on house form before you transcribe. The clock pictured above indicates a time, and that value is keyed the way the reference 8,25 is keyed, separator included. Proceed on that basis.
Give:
11,24
